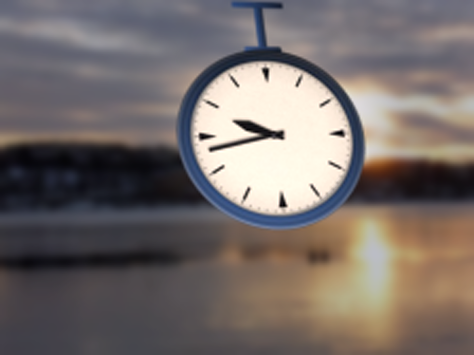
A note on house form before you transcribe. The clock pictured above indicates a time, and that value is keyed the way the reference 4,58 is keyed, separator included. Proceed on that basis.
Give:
9,43
